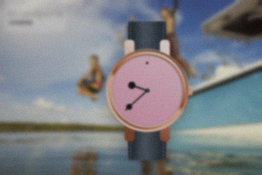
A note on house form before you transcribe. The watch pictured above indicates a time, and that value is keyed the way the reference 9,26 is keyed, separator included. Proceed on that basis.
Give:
9,38
